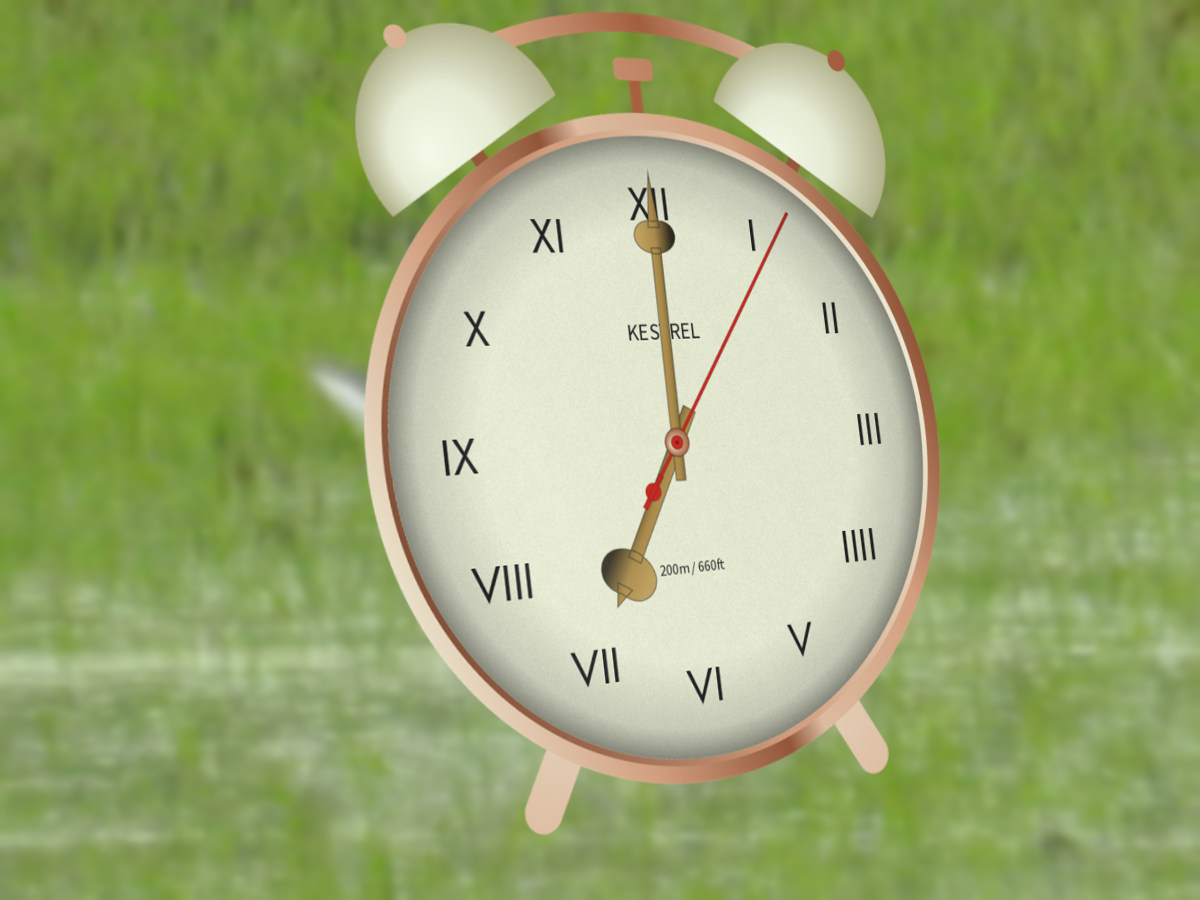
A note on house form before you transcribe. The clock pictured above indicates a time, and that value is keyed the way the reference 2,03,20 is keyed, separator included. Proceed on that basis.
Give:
7,00,06
